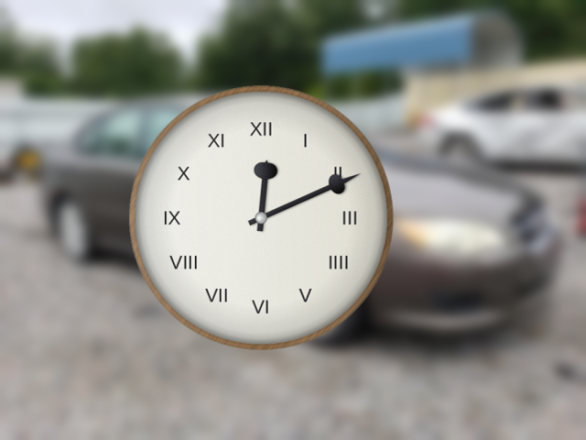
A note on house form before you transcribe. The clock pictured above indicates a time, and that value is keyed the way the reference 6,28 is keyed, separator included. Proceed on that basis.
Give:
12,11
